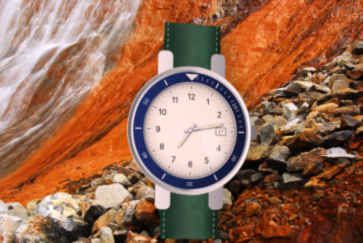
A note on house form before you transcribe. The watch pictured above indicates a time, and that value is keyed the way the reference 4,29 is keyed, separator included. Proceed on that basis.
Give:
7,13
